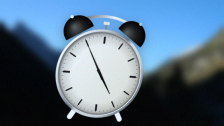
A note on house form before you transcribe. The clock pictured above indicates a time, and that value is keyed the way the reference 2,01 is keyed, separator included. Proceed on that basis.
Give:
4,55
